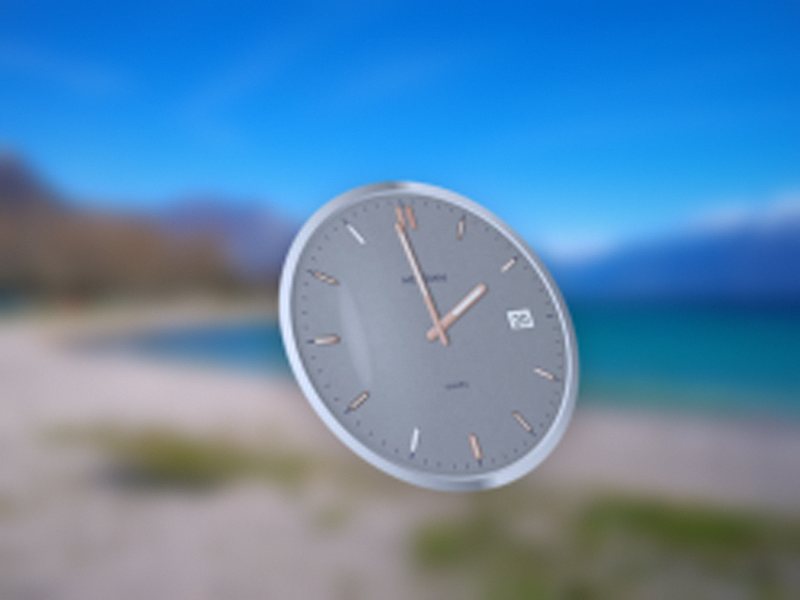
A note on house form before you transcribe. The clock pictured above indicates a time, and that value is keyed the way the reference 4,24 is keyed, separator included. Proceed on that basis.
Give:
1,59
